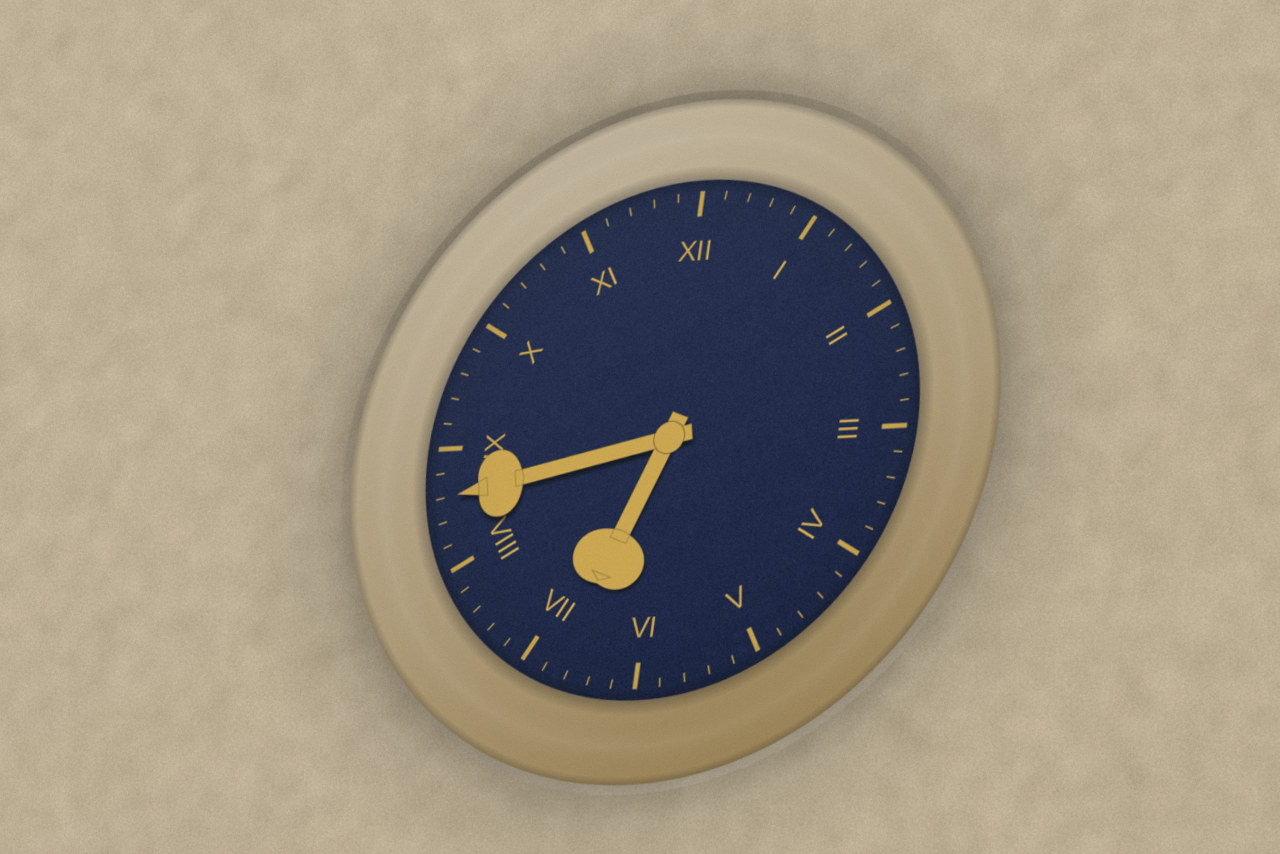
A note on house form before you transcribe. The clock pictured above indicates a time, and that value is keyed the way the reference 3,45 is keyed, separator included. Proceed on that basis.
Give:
6,43
